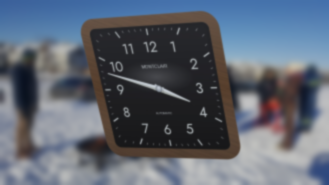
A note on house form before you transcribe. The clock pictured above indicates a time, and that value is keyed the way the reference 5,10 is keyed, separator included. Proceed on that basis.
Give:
3,48
